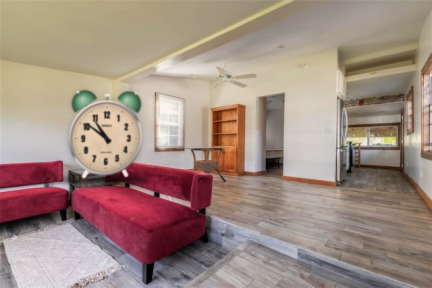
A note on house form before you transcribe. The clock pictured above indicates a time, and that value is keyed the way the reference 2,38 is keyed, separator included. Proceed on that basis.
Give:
10,51
